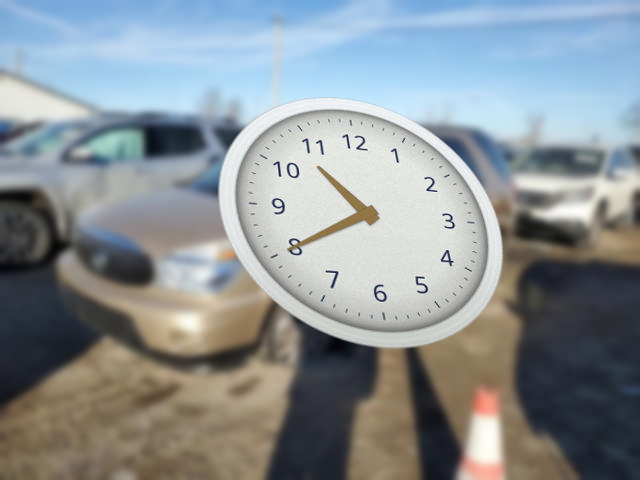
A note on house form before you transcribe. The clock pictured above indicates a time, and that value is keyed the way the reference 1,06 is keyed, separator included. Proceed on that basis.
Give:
10,40
